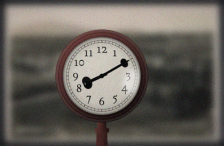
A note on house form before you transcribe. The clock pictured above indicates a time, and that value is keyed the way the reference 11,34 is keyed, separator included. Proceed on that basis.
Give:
8,10
